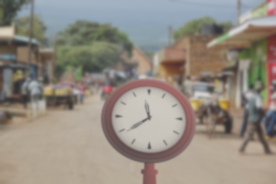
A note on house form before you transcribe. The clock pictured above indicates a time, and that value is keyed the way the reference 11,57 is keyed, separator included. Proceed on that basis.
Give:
11,39
